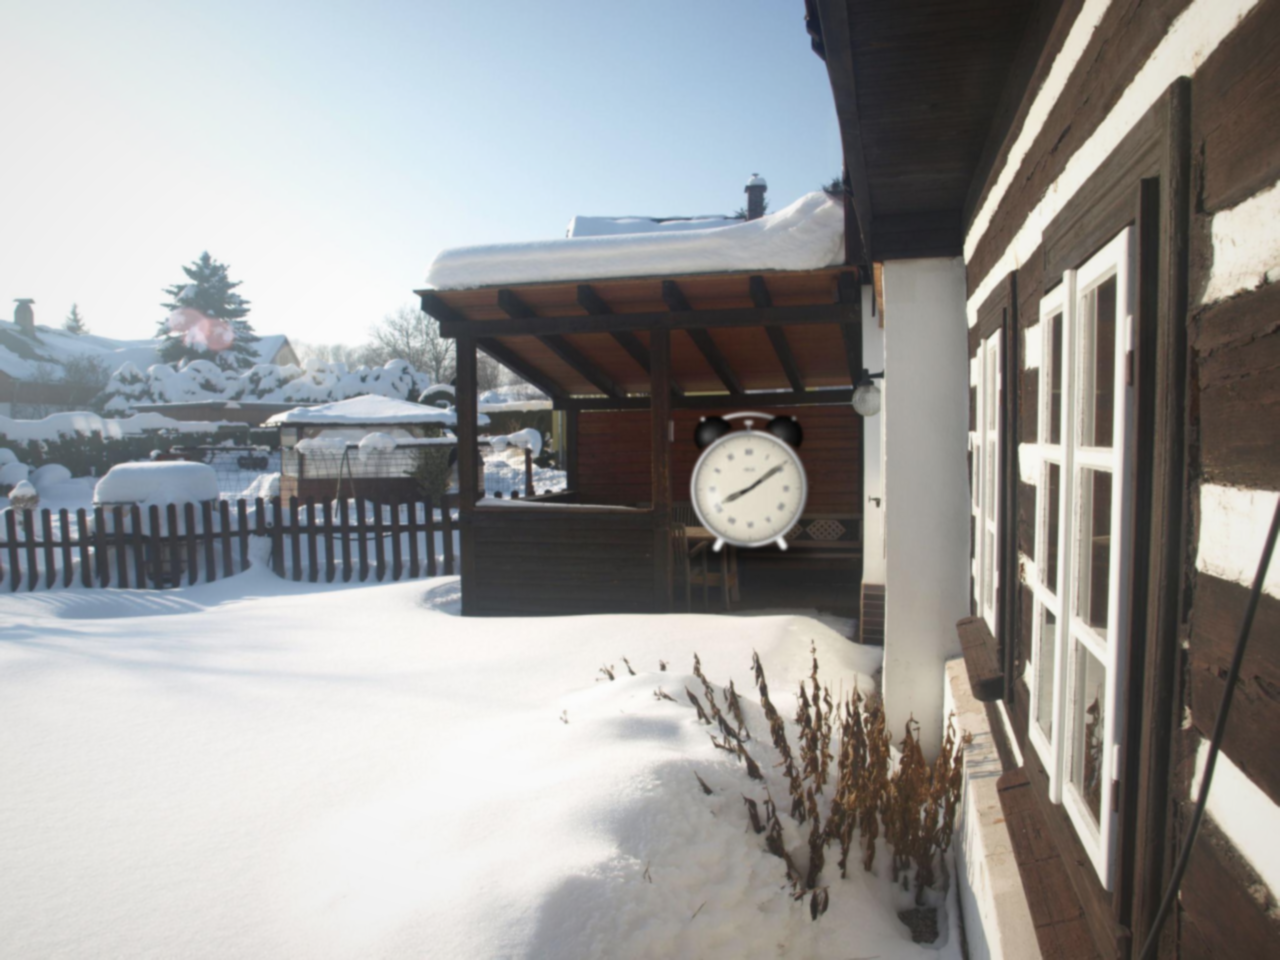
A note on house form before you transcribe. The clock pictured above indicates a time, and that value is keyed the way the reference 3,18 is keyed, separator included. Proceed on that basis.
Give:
8,09
